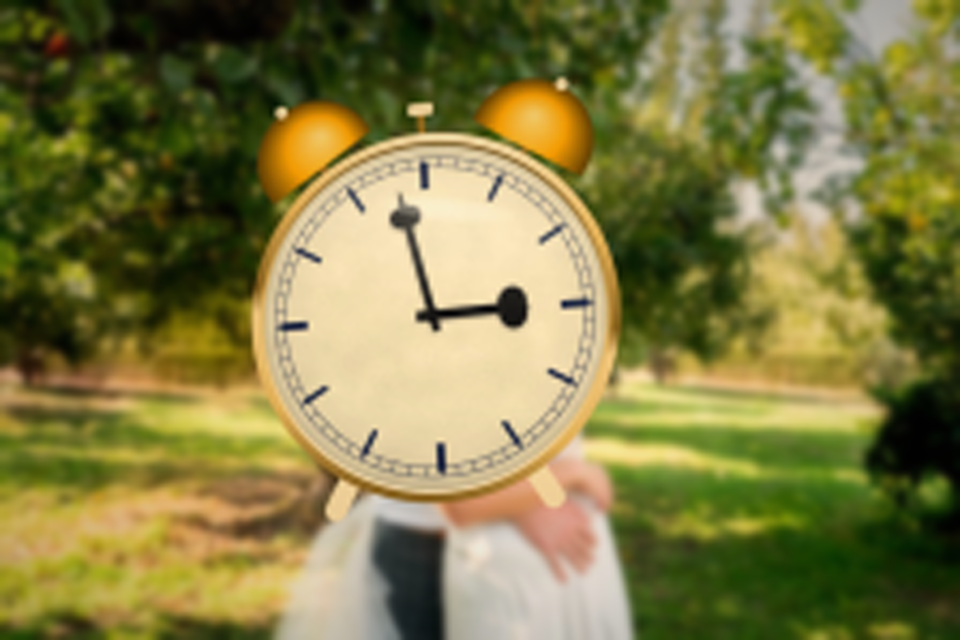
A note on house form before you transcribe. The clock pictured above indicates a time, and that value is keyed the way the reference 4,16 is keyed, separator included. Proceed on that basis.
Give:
2,58
